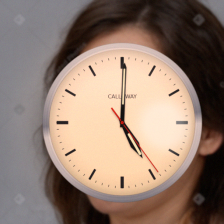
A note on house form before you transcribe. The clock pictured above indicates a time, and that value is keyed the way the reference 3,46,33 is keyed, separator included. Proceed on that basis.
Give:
5,00,24
